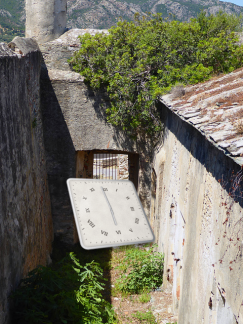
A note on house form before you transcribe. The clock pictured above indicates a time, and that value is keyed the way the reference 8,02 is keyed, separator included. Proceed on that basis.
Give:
5,59
